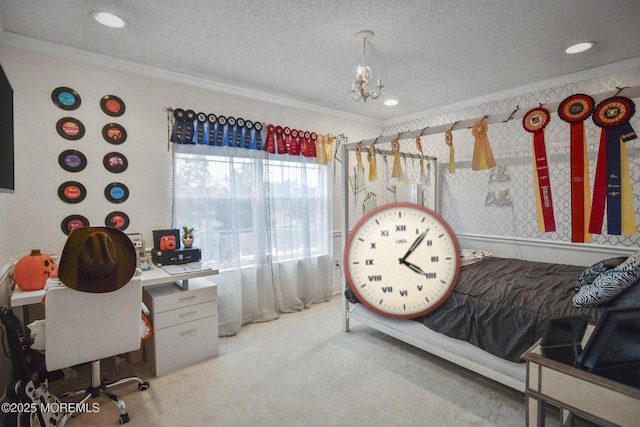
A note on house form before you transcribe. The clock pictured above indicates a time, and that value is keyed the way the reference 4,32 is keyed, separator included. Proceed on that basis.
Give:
4,07
